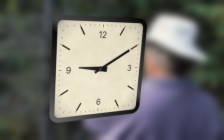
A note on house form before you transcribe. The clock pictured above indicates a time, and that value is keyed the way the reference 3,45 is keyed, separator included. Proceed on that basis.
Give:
9,10
